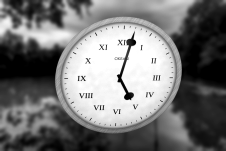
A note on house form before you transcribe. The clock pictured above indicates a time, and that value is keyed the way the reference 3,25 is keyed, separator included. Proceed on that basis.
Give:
5,02
